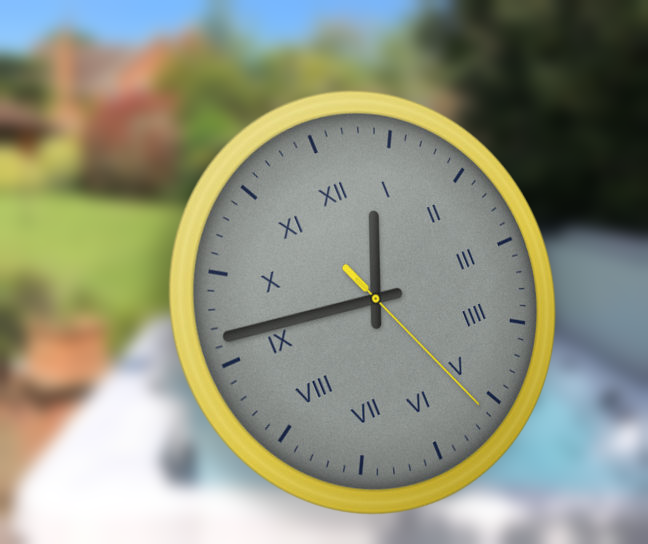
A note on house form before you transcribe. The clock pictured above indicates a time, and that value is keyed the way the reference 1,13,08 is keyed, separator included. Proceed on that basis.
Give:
12,46,26
